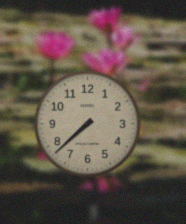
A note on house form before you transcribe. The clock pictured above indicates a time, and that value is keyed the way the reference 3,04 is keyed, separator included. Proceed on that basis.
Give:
7,38
